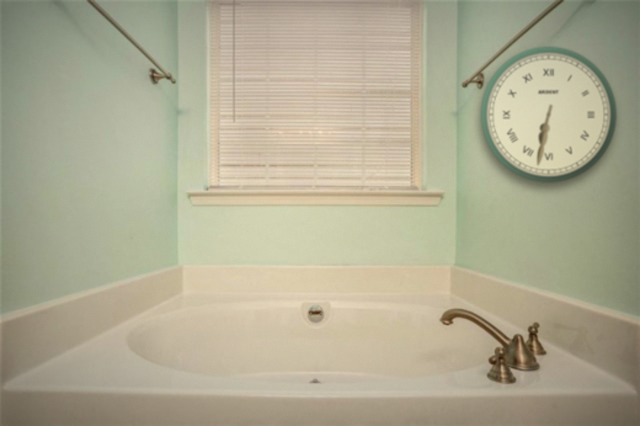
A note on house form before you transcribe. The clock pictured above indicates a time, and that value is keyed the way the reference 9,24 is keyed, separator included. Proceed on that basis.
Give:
6,32
